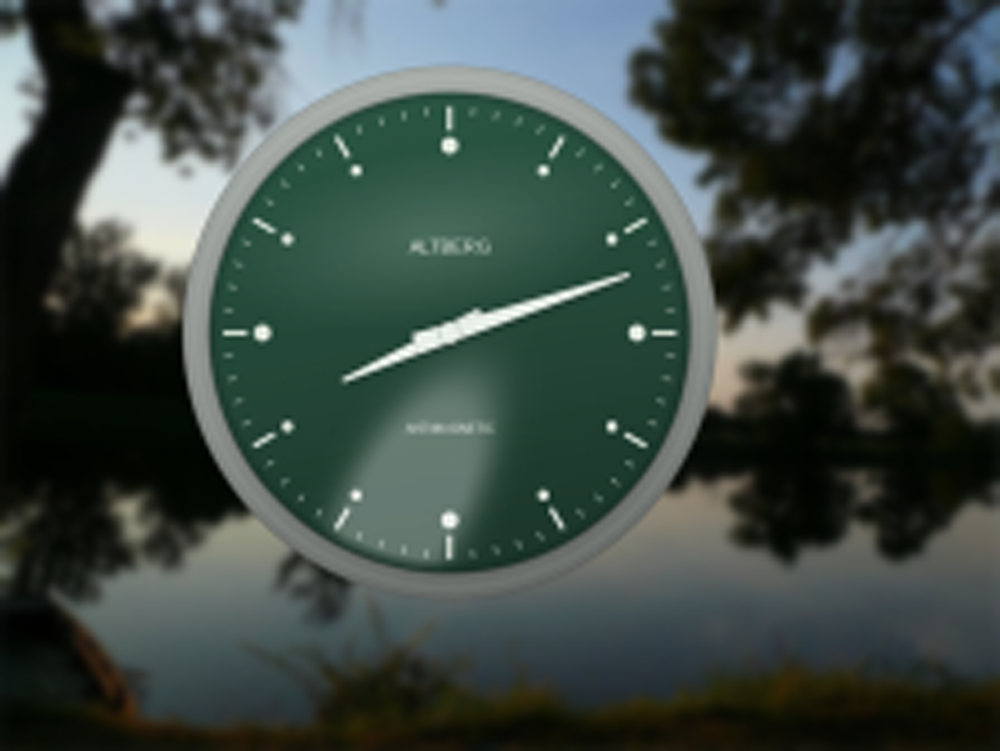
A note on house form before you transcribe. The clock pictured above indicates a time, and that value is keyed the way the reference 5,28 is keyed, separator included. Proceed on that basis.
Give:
8,12
